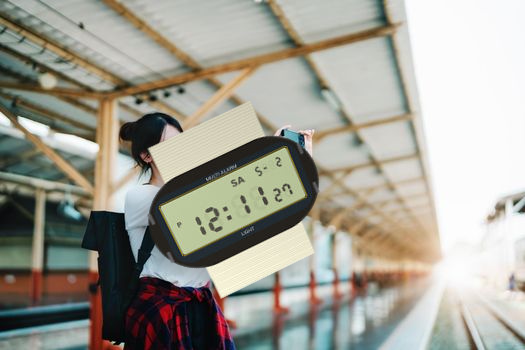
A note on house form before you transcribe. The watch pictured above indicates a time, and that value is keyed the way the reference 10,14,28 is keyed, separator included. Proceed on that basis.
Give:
12,11,27
